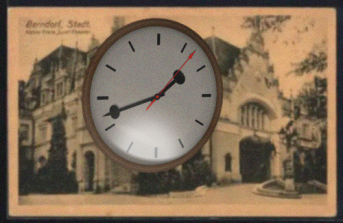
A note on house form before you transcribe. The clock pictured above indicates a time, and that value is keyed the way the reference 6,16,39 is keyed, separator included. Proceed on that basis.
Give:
1,42,07
